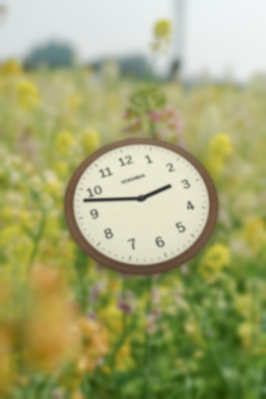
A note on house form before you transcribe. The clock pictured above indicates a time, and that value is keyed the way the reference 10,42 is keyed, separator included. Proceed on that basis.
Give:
2,48
